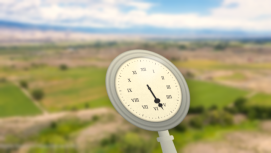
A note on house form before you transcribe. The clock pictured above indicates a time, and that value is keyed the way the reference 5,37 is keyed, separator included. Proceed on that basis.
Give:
5,27
